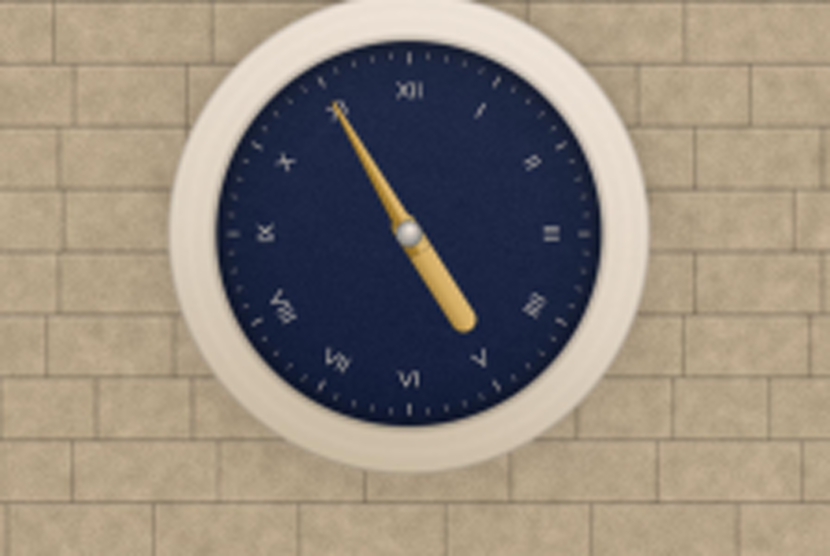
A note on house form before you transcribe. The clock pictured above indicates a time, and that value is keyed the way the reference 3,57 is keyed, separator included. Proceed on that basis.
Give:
4,55
